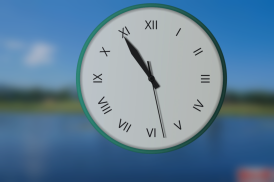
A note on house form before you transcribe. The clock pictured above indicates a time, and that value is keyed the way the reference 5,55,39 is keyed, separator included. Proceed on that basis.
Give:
10,54,28
